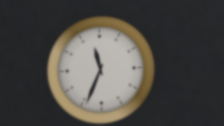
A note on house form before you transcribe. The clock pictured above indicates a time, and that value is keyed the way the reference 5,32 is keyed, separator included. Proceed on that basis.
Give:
11,34
